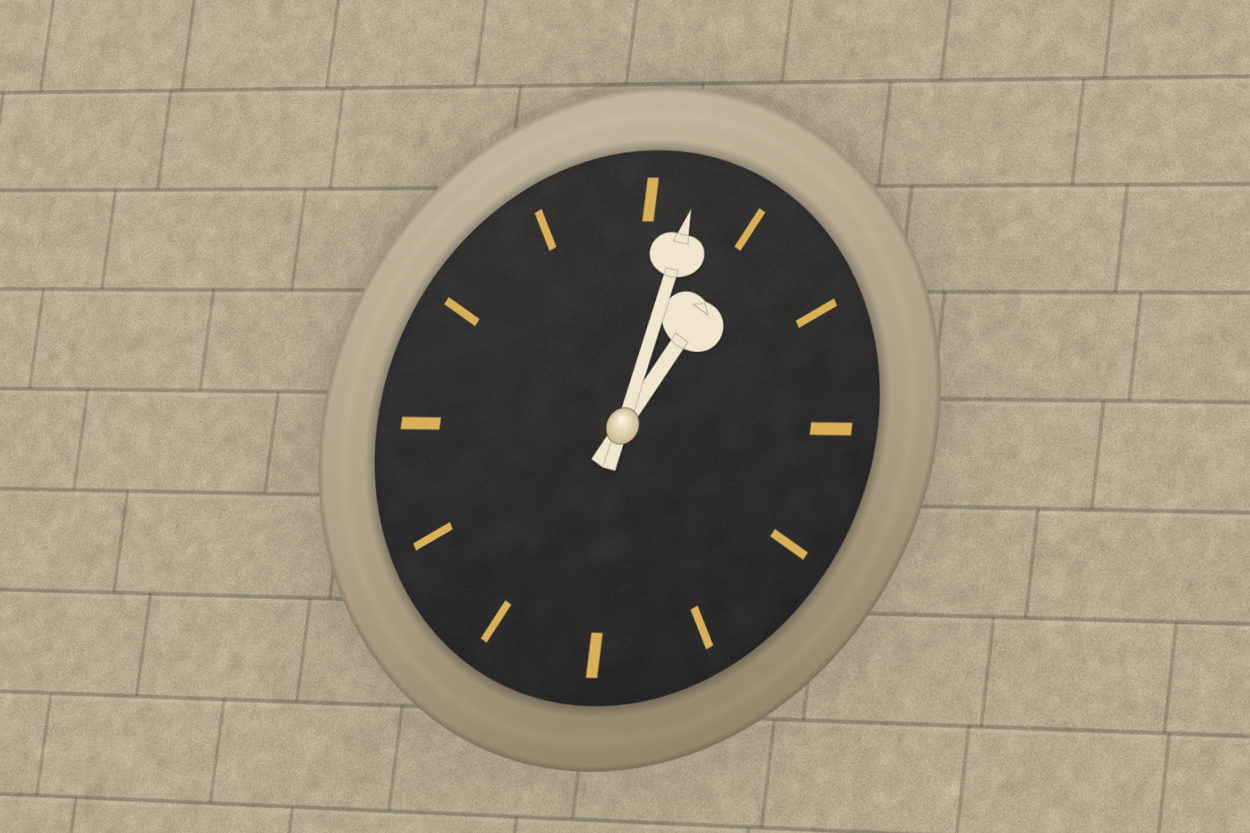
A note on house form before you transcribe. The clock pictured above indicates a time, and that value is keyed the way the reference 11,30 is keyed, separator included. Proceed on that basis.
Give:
1,02
